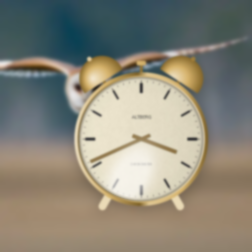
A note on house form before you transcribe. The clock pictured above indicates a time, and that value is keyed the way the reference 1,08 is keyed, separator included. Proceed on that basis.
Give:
3,41
